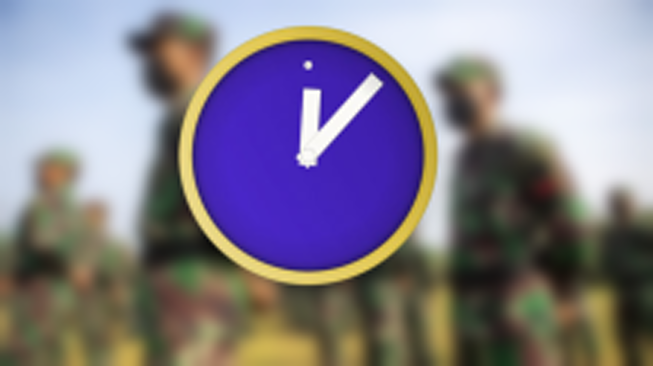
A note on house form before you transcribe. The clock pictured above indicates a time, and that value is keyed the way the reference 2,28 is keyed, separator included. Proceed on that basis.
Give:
12,07
